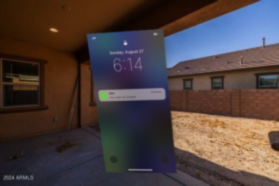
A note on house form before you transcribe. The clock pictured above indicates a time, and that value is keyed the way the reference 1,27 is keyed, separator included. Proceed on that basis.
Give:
6,14
